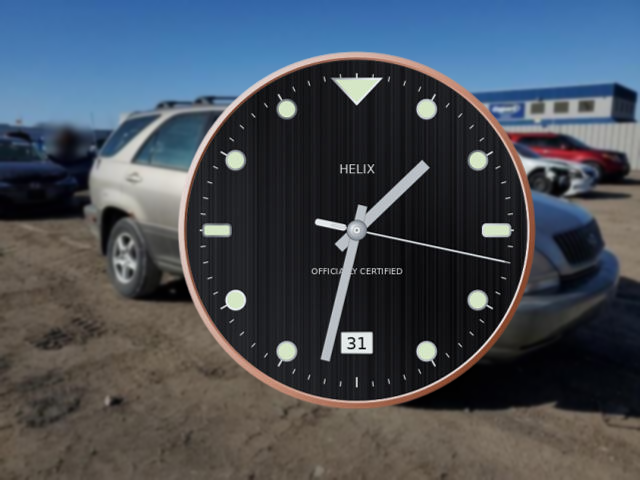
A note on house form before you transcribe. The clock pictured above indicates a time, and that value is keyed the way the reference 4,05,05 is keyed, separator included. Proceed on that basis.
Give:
1,32,17
